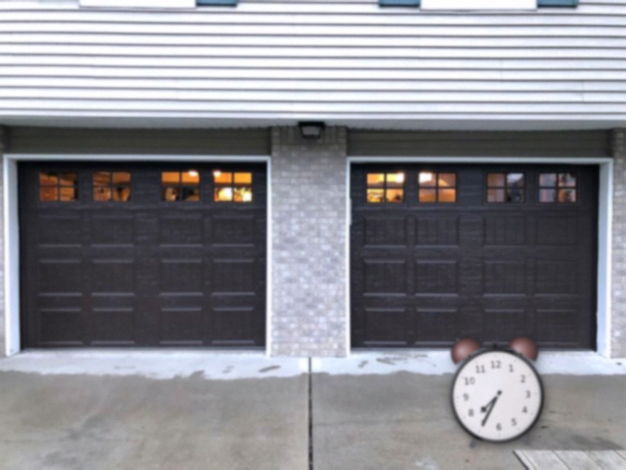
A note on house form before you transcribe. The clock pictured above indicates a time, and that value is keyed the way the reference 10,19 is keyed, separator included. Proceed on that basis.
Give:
7,35
